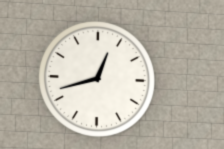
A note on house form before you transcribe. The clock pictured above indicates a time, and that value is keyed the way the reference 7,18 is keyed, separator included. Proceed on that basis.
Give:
12,42
